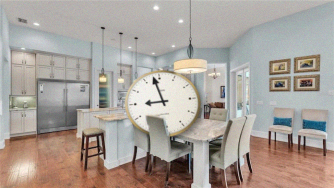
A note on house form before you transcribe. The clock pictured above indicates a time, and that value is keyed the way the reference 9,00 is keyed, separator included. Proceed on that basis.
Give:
8,58
